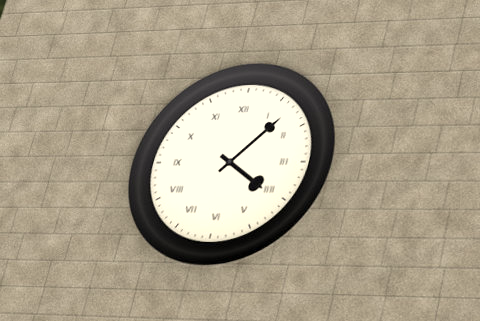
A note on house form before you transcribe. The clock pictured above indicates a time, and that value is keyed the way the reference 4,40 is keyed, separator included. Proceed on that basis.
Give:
4,07
